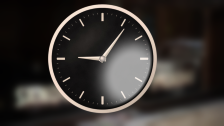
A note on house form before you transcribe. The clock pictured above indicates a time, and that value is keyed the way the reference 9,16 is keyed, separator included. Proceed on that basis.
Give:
9,06
